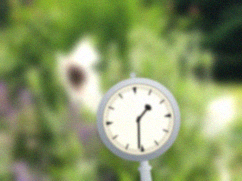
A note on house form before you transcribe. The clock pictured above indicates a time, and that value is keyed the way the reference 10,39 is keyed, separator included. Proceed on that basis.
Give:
1,31
